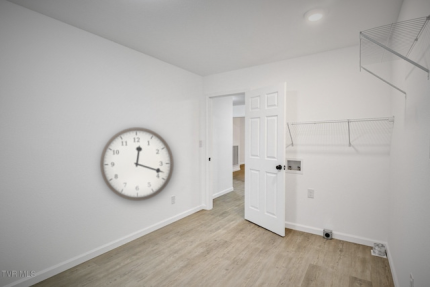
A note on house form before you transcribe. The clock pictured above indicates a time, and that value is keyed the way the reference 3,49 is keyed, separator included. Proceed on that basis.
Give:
12,18
